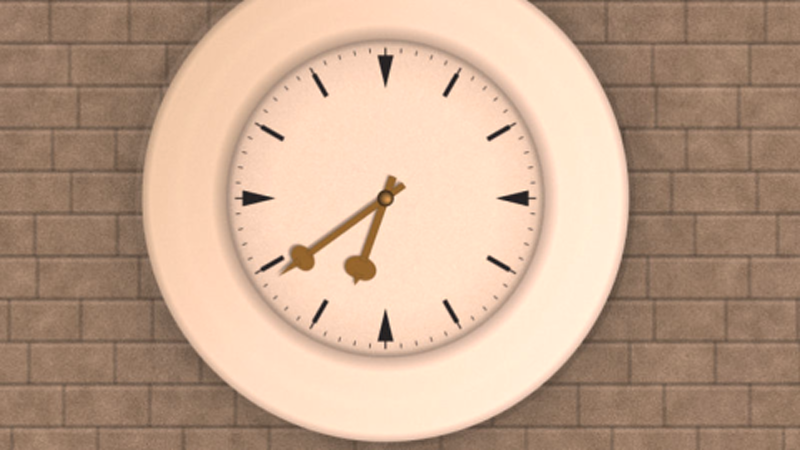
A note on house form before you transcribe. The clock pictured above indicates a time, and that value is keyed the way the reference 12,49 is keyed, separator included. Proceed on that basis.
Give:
6,39
